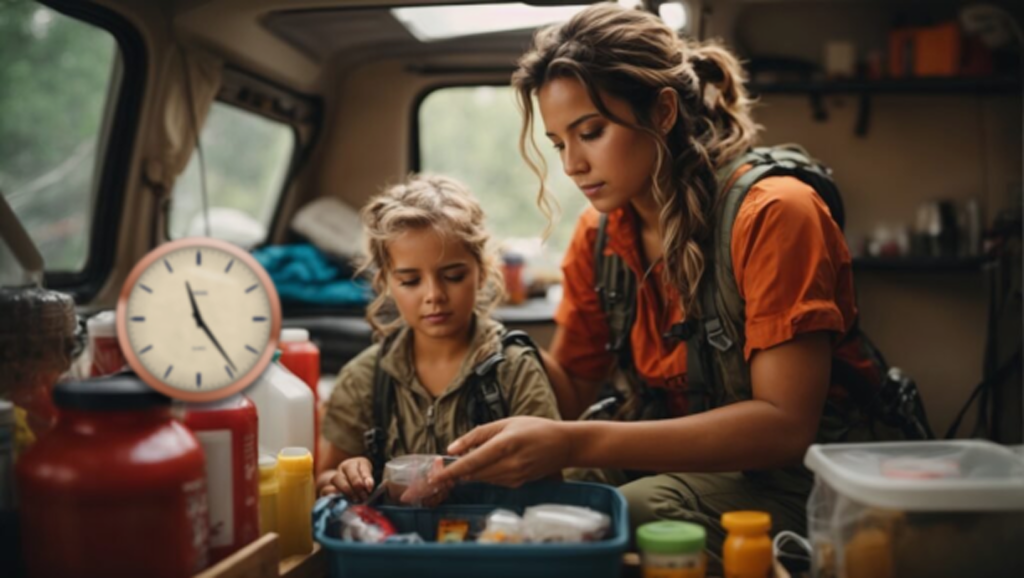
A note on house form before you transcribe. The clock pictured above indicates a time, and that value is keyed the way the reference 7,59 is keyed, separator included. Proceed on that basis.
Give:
11,24
